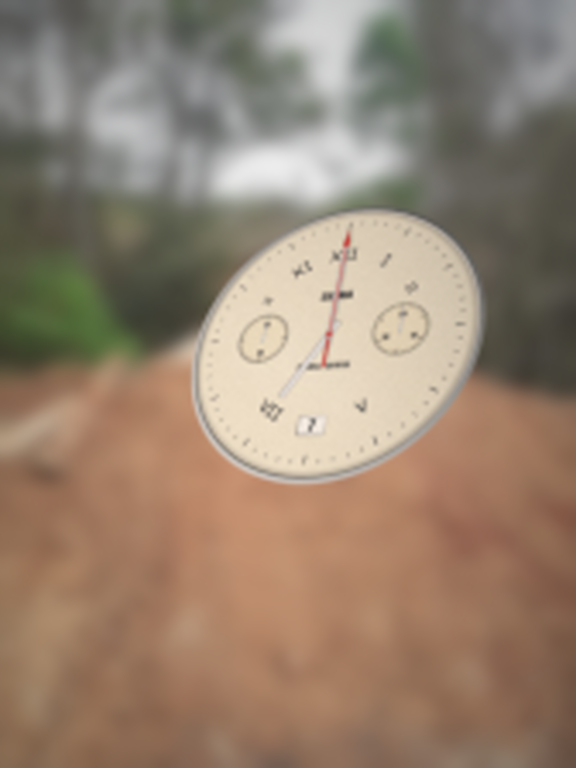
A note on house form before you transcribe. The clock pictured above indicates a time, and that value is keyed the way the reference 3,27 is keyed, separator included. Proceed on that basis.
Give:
7,00
